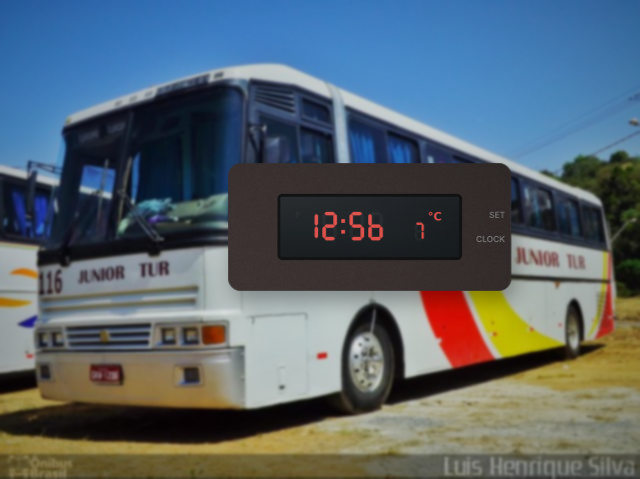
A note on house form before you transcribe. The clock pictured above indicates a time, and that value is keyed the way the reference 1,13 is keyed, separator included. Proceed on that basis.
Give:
12,56
